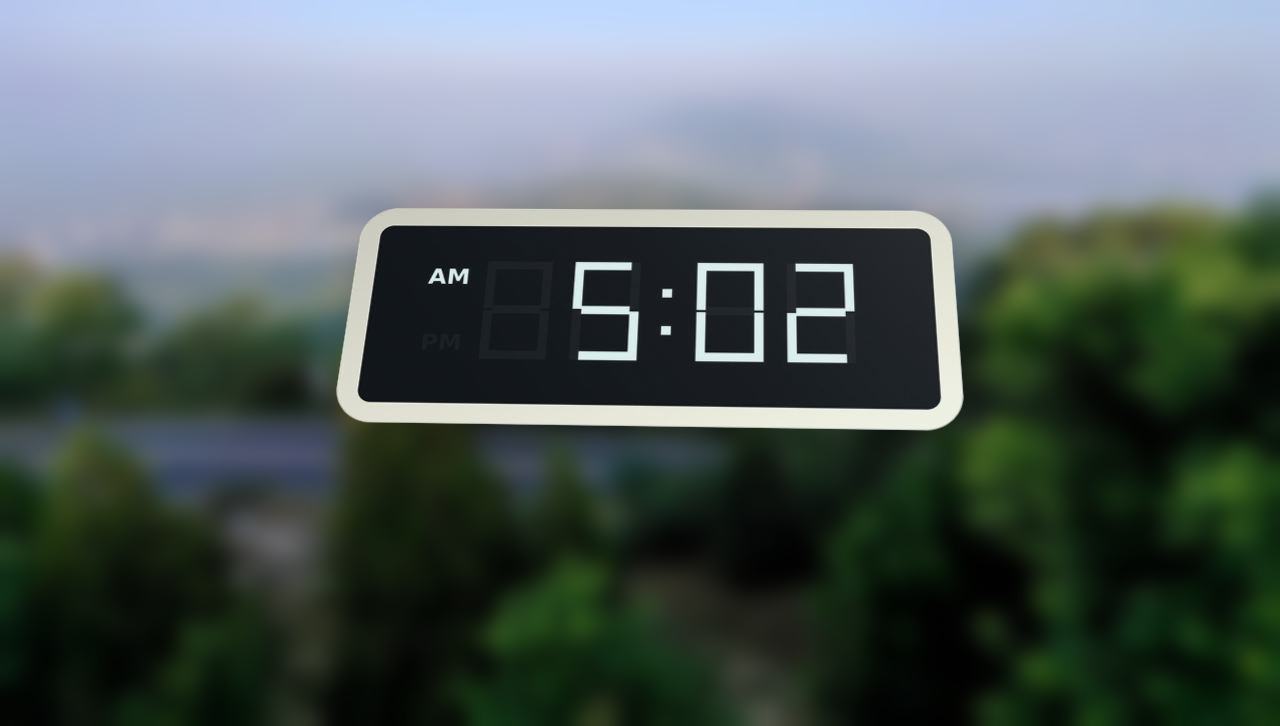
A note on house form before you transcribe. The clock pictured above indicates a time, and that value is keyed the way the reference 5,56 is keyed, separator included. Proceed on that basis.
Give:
5,02
